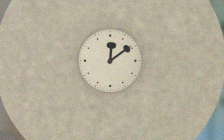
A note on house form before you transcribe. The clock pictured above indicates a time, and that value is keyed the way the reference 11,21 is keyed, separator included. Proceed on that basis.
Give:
12,09
